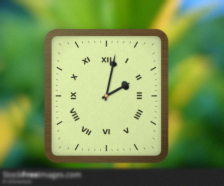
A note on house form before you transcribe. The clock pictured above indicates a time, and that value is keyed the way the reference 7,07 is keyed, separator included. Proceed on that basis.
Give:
2,02
